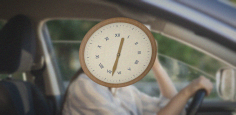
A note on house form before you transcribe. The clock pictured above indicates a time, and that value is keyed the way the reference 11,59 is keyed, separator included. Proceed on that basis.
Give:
12,33
